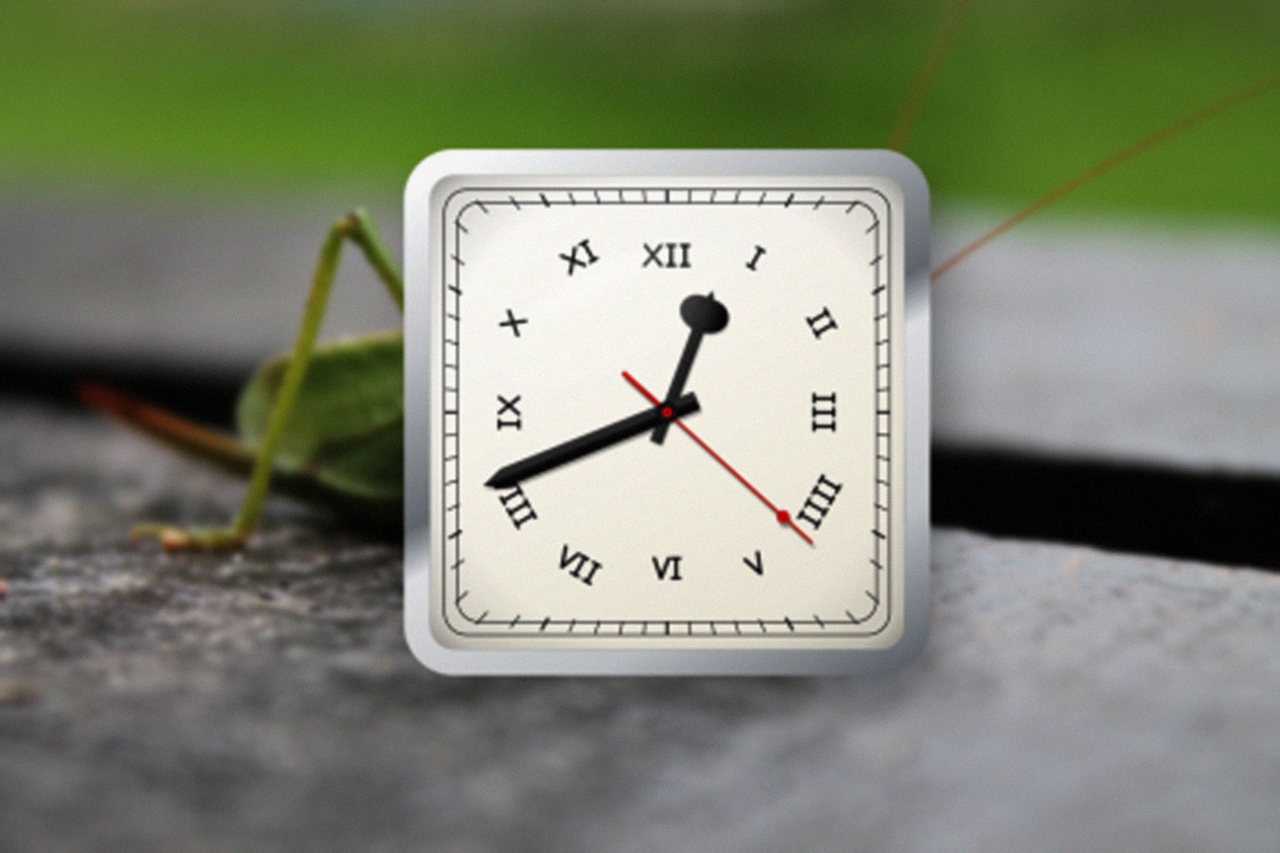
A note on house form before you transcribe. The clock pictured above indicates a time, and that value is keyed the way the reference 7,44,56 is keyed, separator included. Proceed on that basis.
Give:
12,41,22
